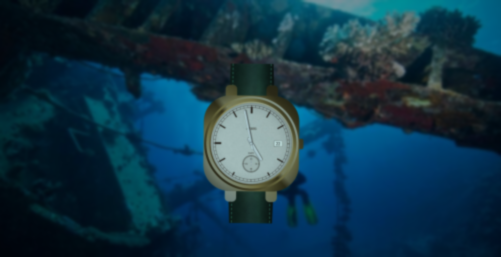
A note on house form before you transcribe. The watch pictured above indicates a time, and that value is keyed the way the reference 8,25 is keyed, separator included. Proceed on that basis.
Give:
4,58
